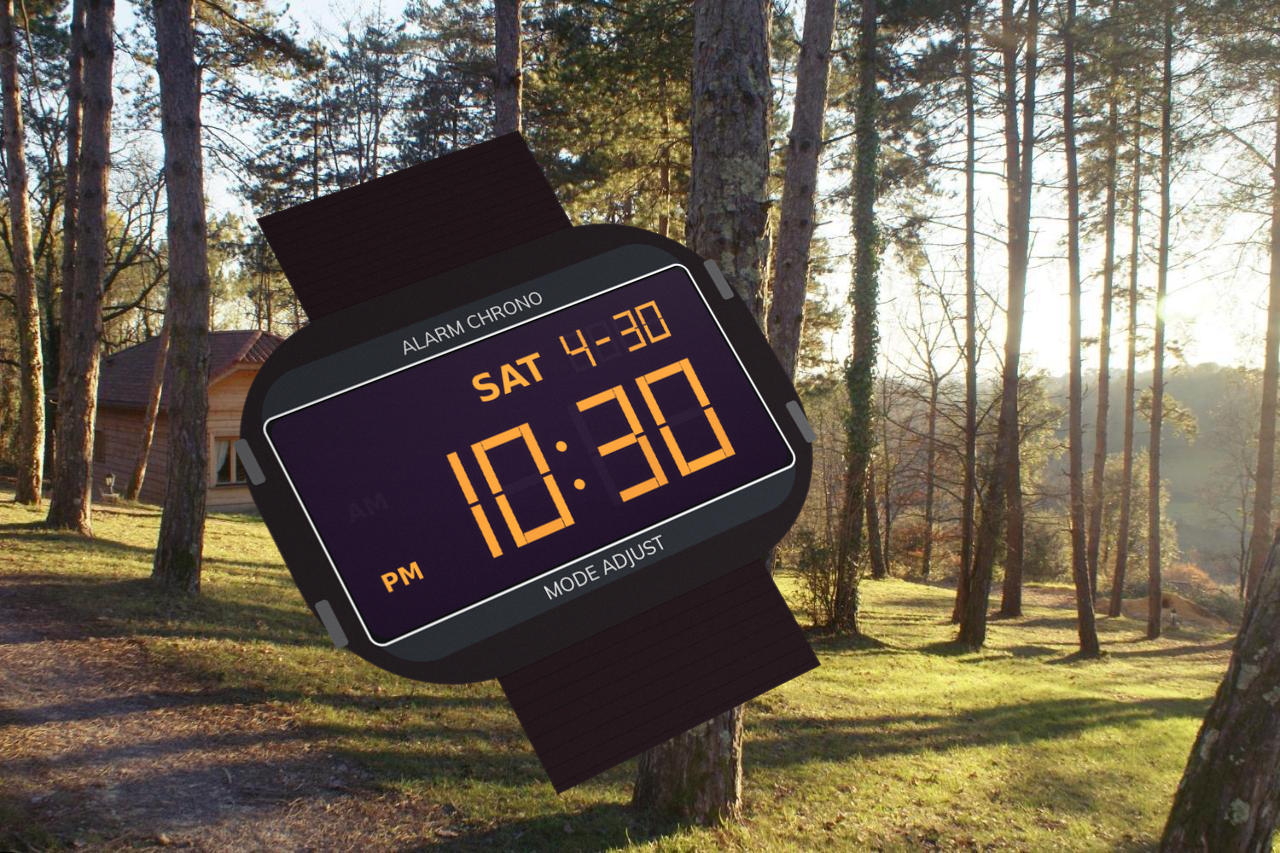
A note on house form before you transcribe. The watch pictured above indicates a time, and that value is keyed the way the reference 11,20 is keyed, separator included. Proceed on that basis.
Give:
10,30
